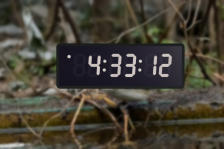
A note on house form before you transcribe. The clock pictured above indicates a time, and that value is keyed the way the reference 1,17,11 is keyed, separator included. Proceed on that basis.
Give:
4,33,12
